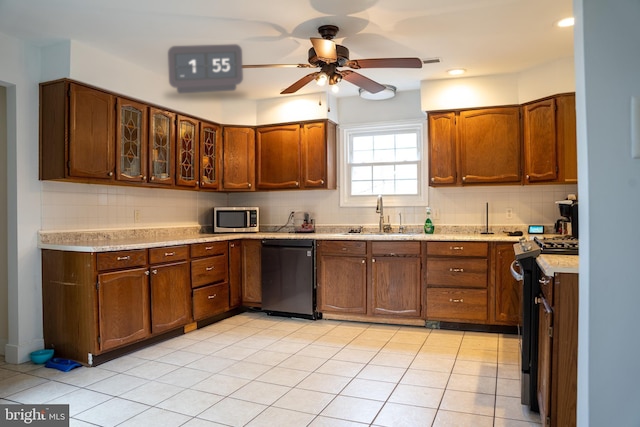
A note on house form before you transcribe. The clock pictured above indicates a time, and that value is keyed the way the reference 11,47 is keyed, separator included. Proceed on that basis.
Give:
1,55
